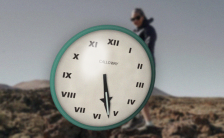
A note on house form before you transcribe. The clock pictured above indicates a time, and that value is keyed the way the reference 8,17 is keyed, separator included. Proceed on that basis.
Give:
5,27
